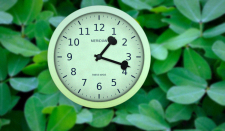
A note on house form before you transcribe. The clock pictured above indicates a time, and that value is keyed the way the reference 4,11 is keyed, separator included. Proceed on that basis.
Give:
1,18
